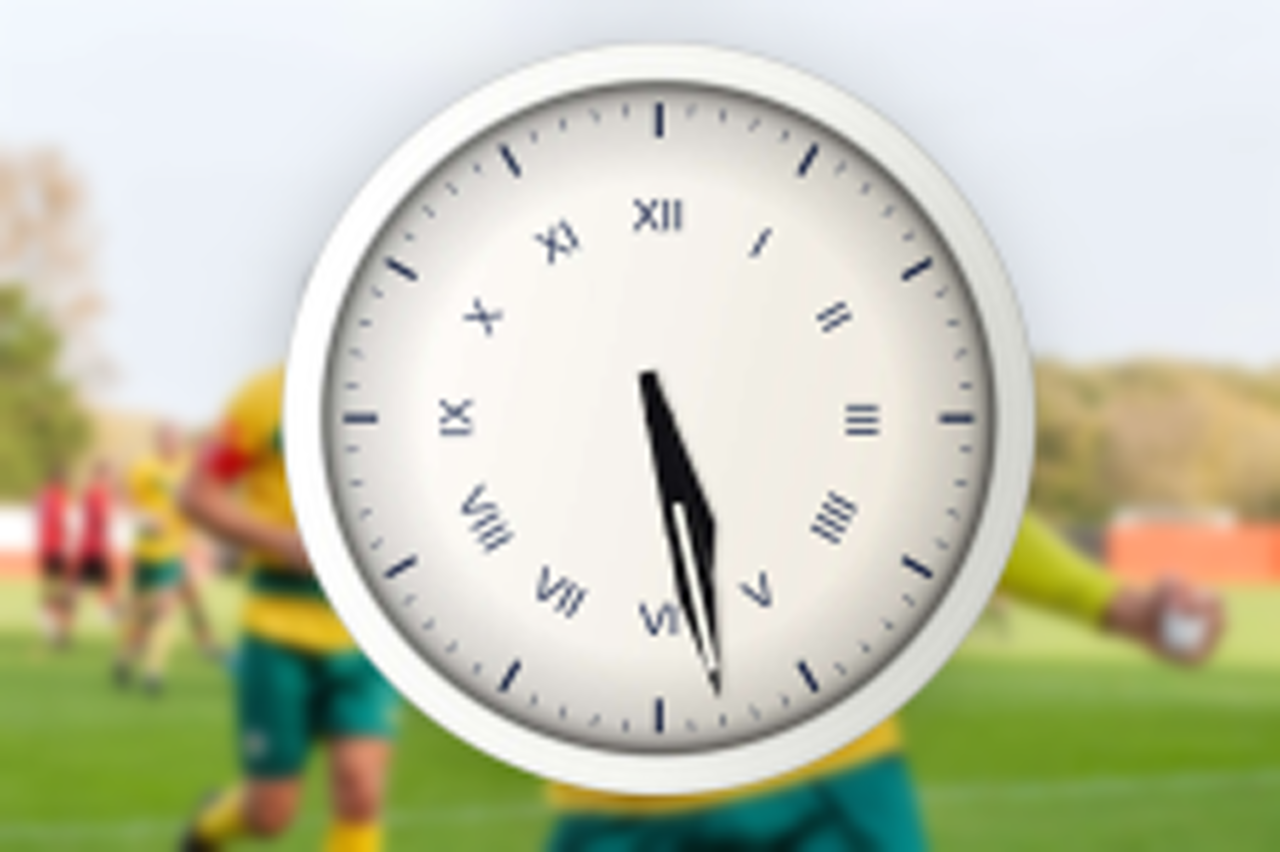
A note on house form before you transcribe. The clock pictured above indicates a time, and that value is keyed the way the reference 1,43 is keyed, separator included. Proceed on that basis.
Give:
5,28
